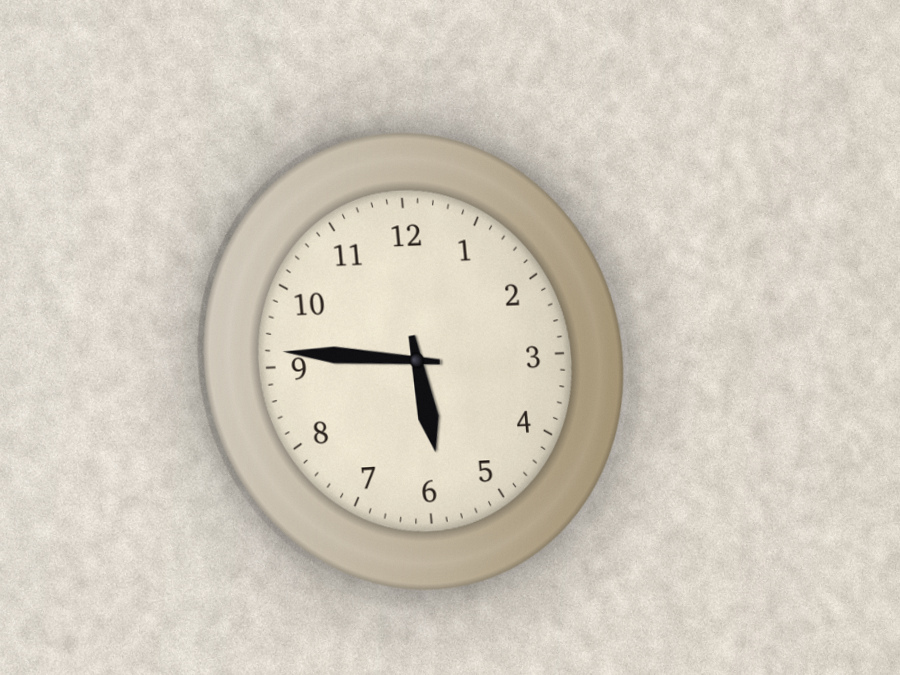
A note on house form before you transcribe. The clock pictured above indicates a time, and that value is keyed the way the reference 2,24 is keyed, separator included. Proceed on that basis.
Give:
5,46
